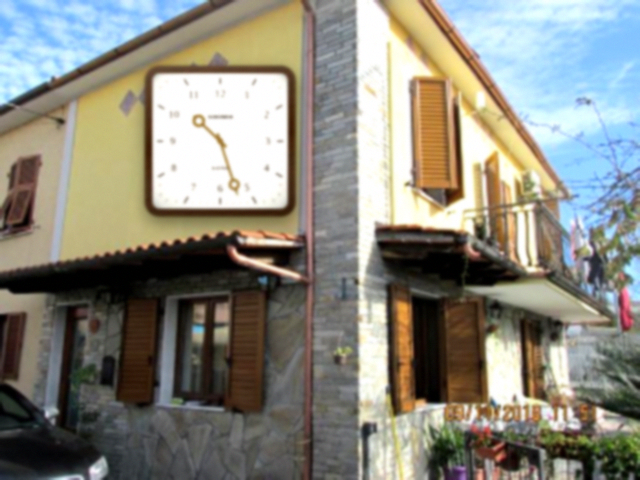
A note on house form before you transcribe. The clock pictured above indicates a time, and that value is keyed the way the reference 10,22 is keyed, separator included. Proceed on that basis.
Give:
10,27
